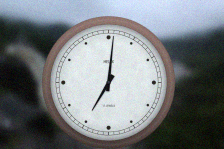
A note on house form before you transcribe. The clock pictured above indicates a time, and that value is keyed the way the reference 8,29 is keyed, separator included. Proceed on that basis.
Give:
7,01
